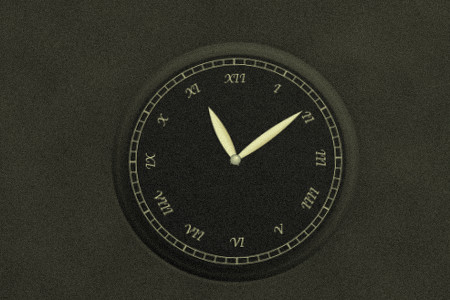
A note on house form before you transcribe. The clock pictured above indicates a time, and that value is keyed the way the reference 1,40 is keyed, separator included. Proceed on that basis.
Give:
11,09
